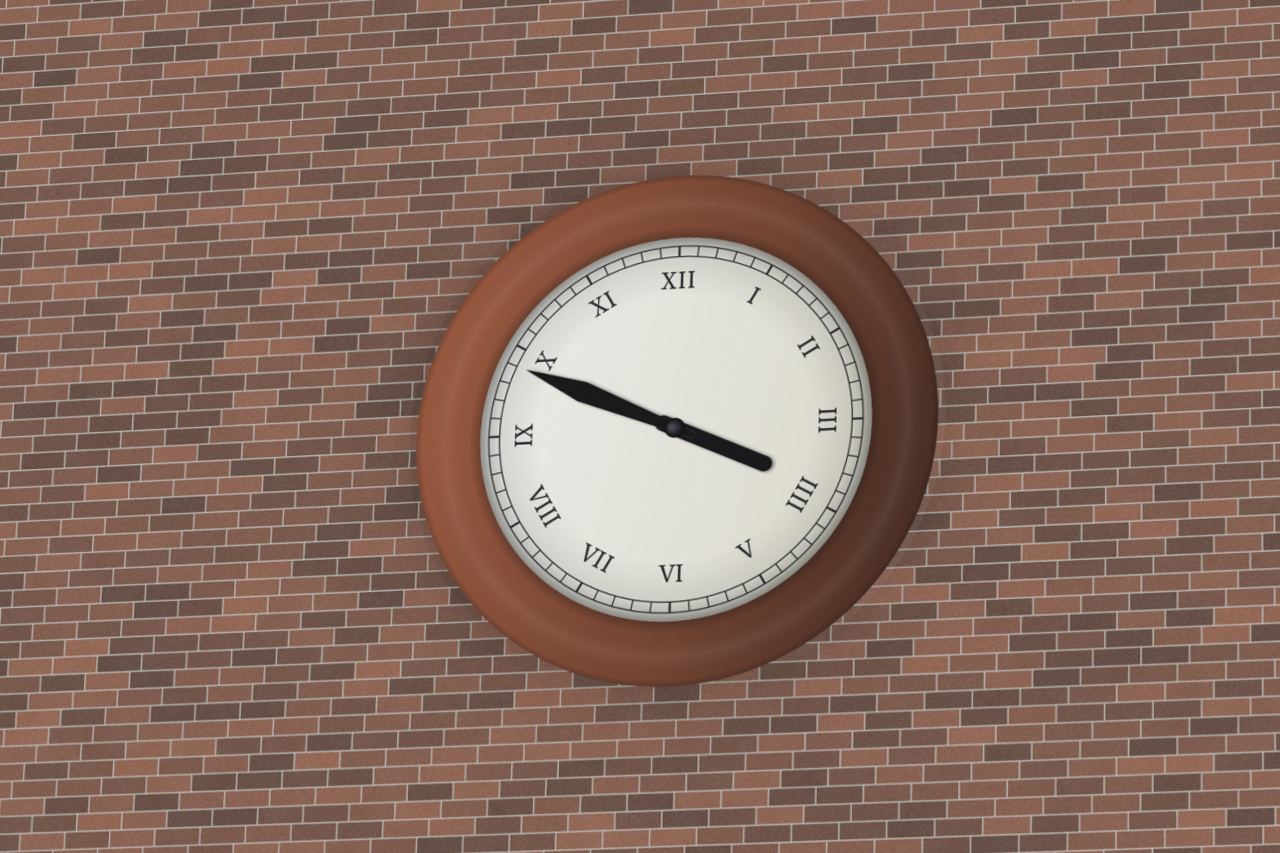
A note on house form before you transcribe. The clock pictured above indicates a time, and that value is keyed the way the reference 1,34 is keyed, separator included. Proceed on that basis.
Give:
3,49
